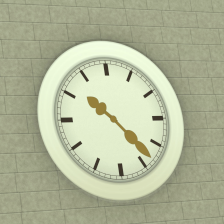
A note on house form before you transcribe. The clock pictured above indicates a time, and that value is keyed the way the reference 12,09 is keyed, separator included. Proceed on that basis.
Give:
10,23
